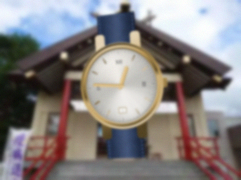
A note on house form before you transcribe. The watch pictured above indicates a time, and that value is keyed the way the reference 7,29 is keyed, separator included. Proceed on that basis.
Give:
12,46
